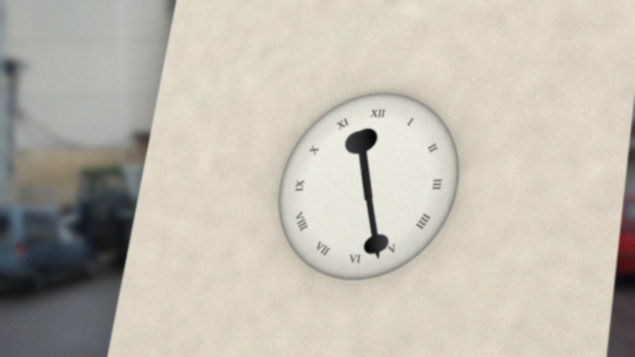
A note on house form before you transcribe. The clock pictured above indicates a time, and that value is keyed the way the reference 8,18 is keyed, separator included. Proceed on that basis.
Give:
11,27
